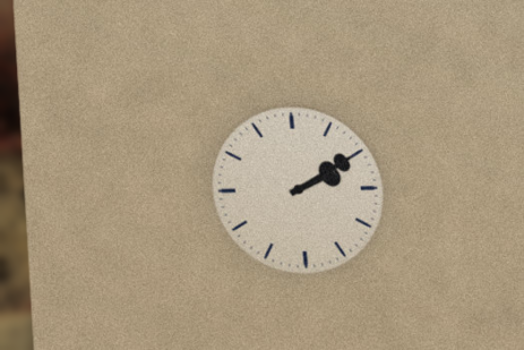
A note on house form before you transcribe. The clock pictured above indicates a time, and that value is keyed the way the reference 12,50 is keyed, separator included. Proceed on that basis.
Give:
2,10
